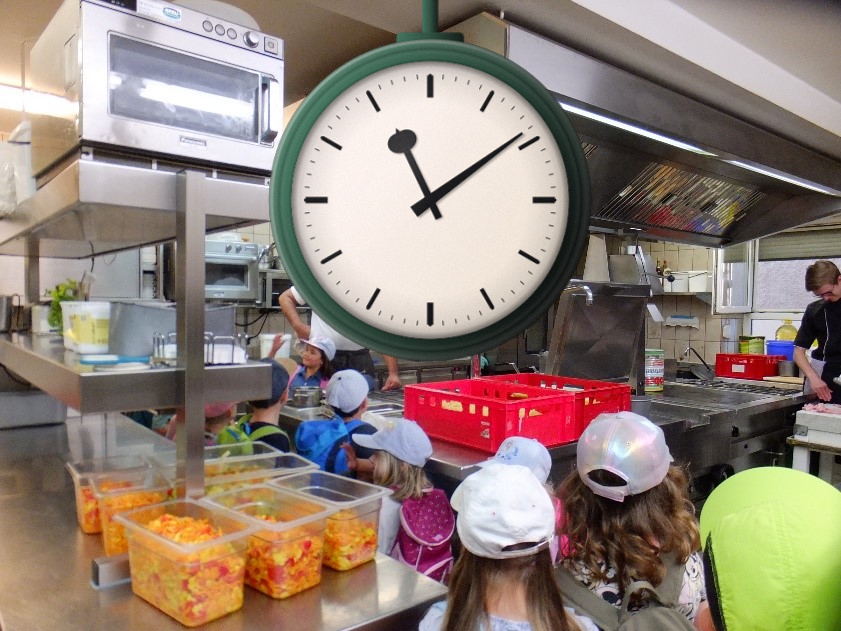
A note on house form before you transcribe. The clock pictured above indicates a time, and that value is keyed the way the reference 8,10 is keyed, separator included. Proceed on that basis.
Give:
11,09
